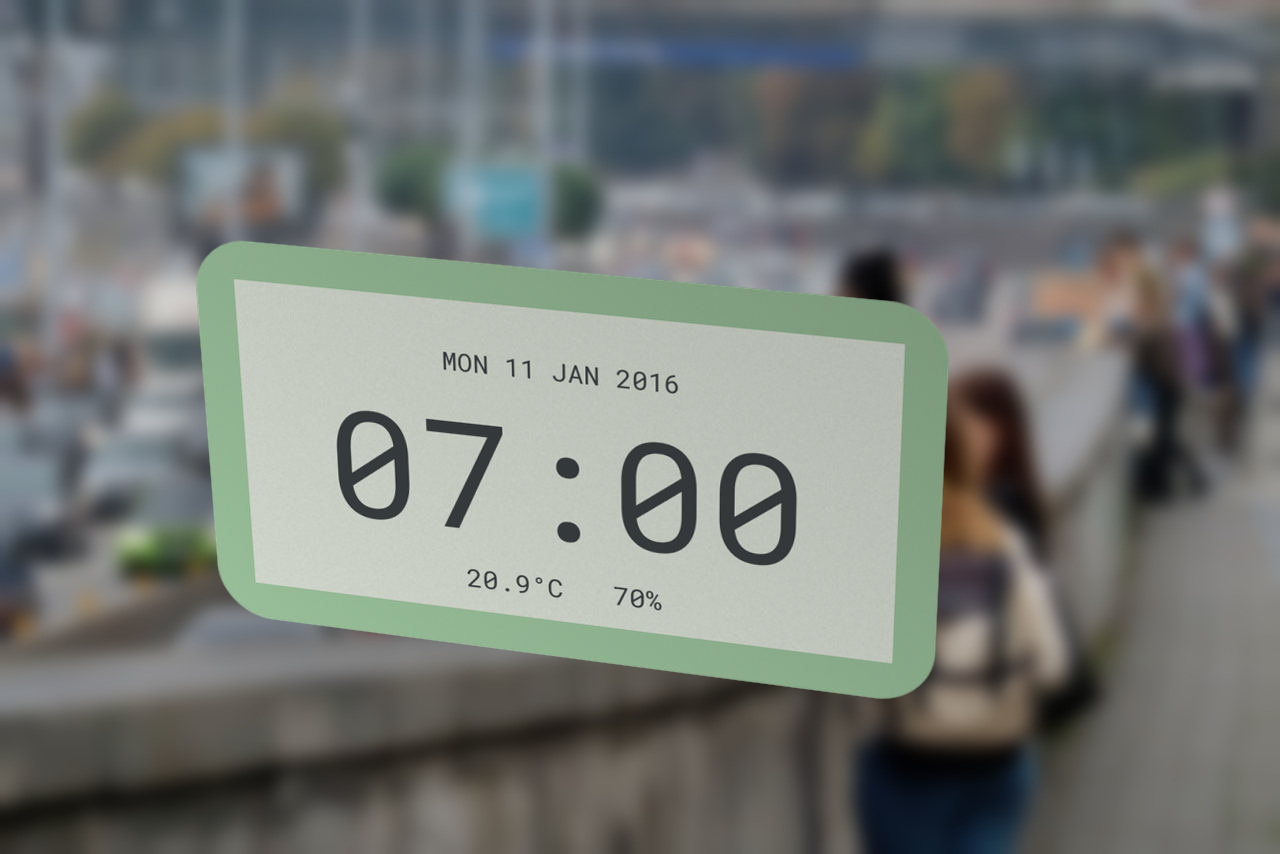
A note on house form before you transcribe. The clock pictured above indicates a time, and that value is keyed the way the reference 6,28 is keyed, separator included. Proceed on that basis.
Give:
7,00
